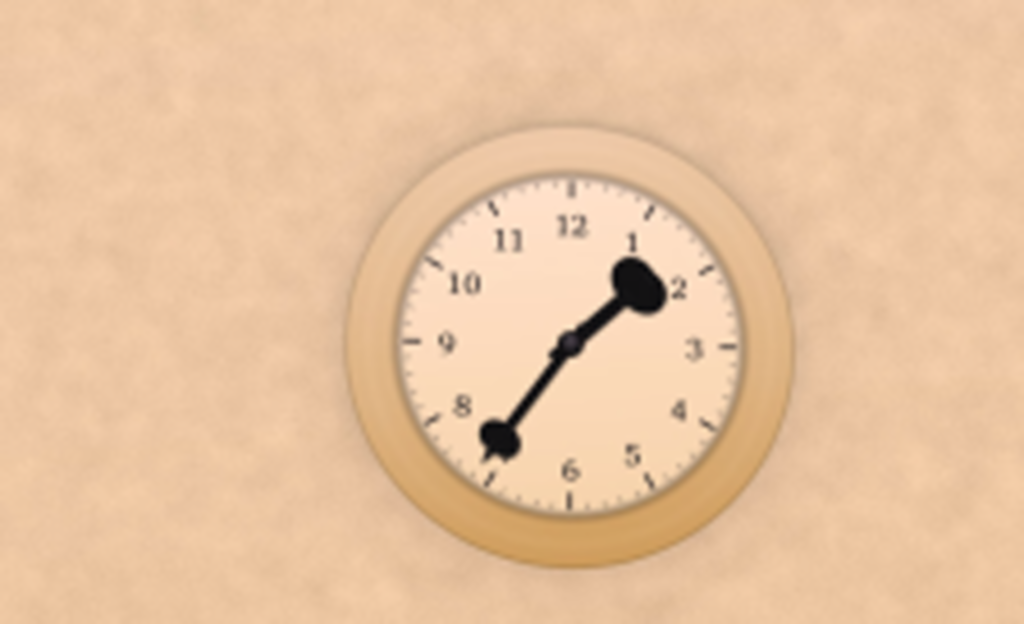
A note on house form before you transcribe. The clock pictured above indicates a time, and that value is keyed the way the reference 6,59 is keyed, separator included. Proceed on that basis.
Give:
1,36
